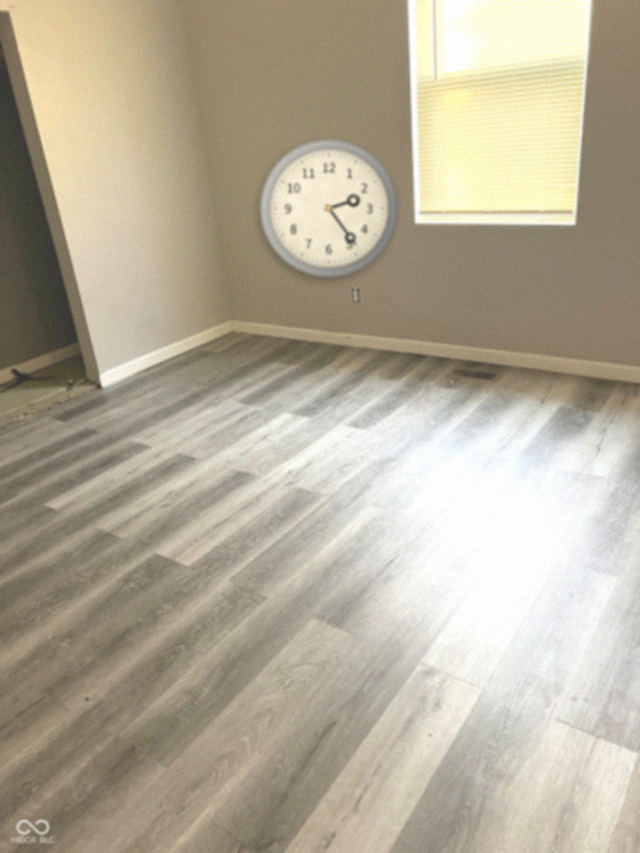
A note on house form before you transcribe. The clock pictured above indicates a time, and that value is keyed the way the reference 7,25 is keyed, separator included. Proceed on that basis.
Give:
2,24
